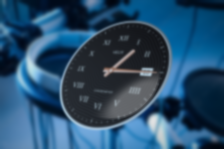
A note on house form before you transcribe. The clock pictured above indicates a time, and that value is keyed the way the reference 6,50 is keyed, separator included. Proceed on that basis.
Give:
1,15
